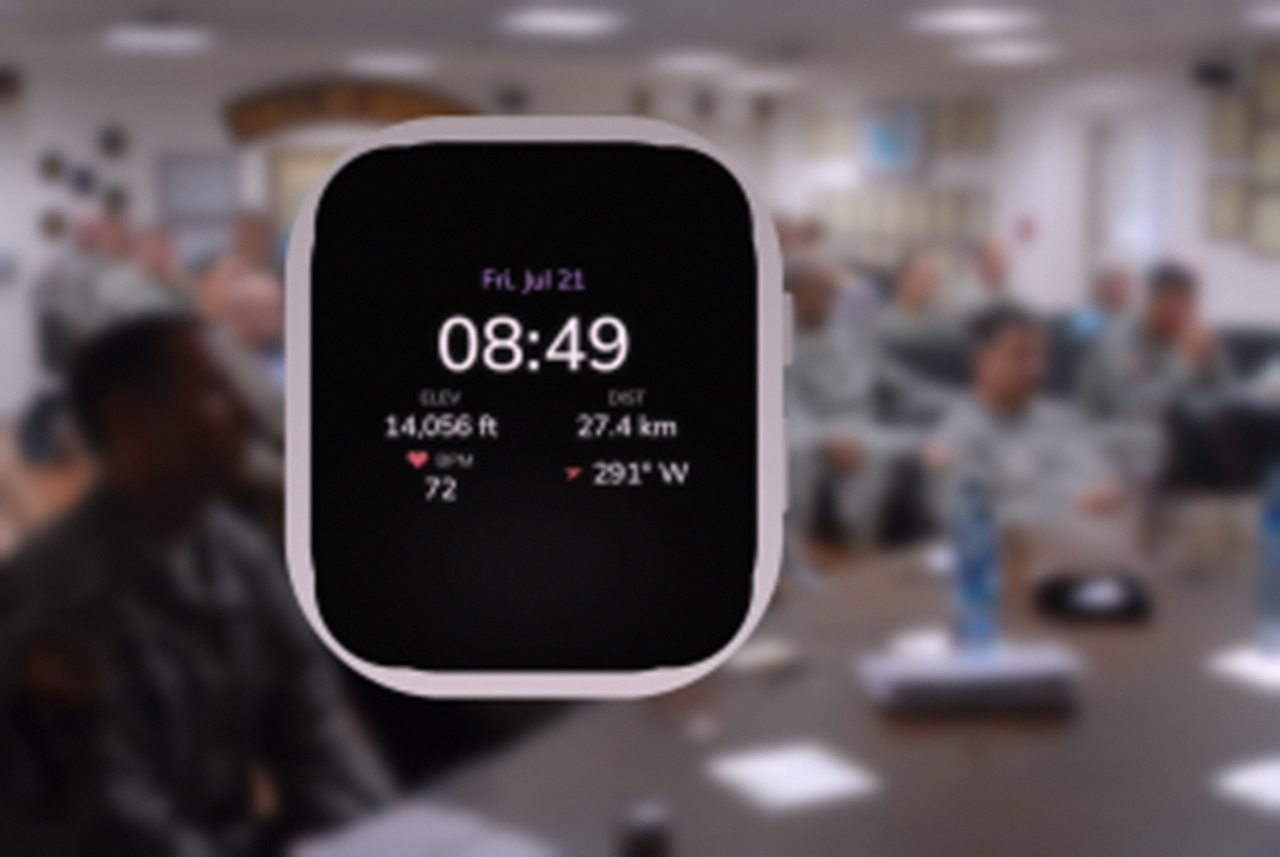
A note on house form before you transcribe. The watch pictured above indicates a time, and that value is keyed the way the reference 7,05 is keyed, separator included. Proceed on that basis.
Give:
8,49
